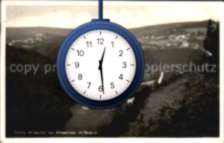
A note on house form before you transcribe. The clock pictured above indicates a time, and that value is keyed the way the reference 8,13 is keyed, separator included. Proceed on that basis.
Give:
12,29
